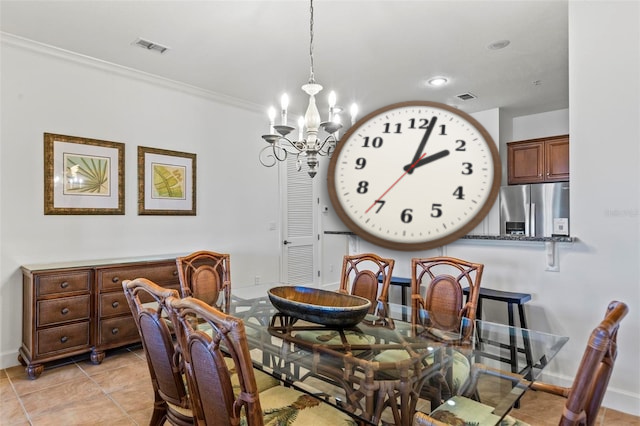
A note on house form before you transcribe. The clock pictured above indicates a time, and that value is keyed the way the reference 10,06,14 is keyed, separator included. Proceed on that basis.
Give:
2,02,36
